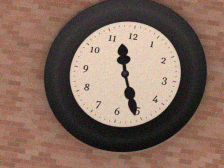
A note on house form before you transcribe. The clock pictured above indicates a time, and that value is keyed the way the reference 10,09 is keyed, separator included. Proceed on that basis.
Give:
11,26
